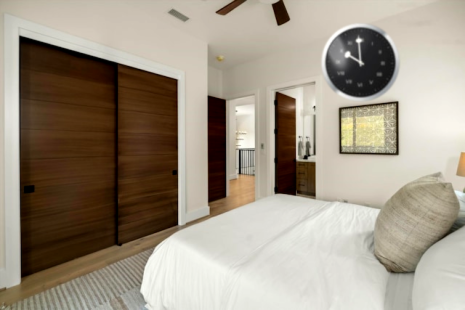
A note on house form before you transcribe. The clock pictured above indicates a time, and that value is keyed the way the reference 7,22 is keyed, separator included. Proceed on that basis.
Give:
9,59
